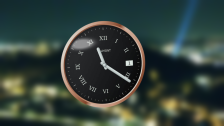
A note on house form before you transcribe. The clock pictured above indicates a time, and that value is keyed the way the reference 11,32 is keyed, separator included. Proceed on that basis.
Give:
11,21
